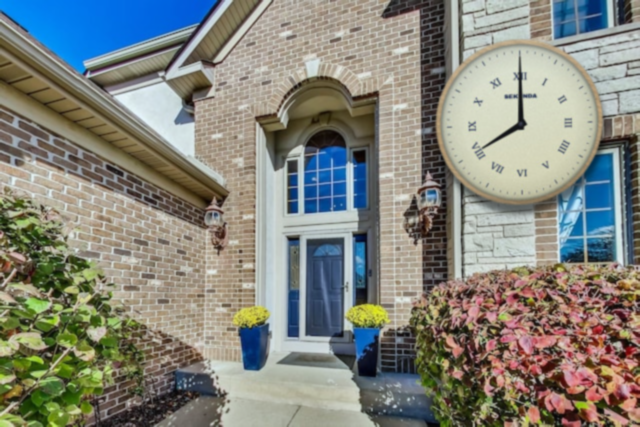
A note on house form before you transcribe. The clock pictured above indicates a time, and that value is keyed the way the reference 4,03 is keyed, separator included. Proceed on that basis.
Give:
8,00
